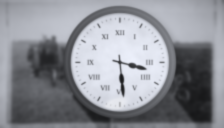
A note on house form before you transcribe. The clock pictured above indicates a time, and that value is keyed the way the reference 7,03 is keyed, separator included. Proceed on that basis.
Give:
3,29
